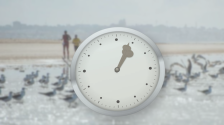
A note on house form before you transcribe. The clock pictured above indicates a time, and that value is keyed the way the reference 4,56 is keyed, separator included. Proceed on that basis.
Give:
1,04
